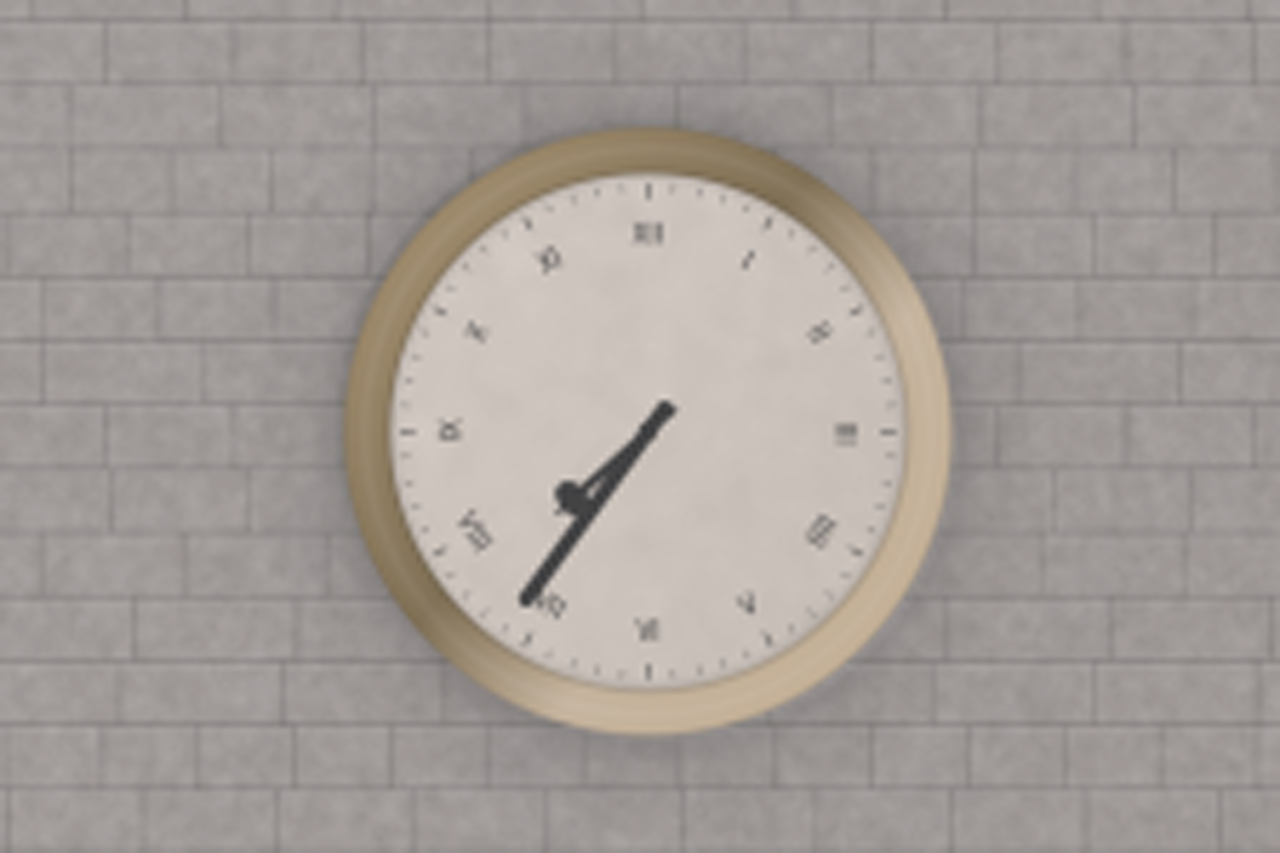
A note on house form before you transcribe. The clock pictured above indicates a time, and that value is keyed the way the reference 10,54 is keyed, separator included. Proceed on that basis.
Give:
7,36
